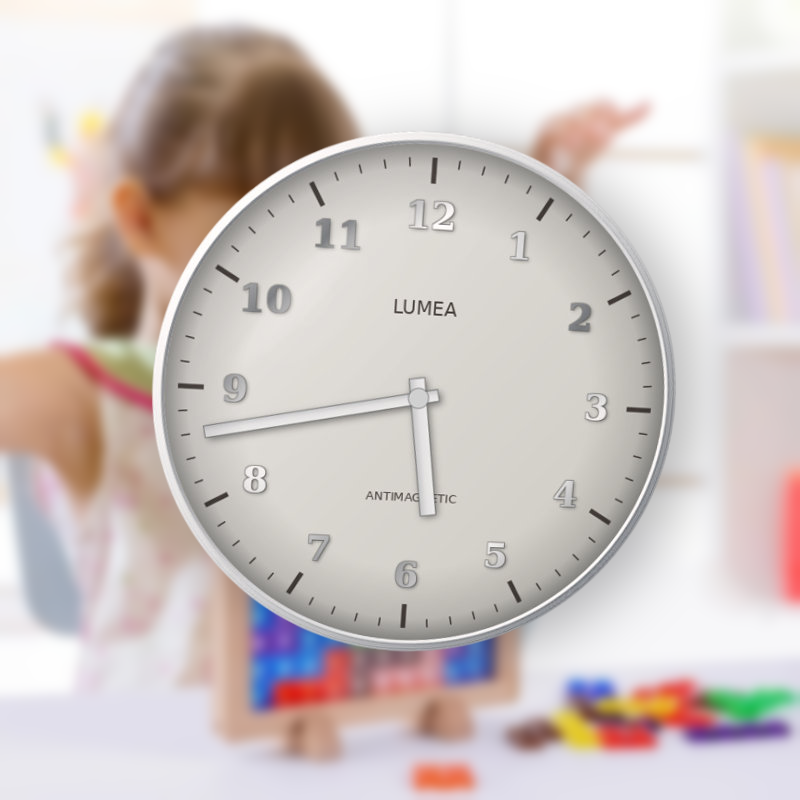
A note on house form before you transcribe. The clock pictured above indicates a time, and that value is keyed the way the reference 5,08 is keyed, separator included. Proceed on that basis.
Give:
5,43
